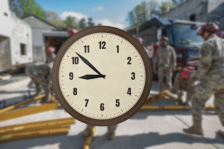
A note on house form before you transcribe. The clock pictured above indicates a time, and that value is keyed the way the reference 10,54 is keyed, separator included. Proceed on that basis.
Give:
8,52
